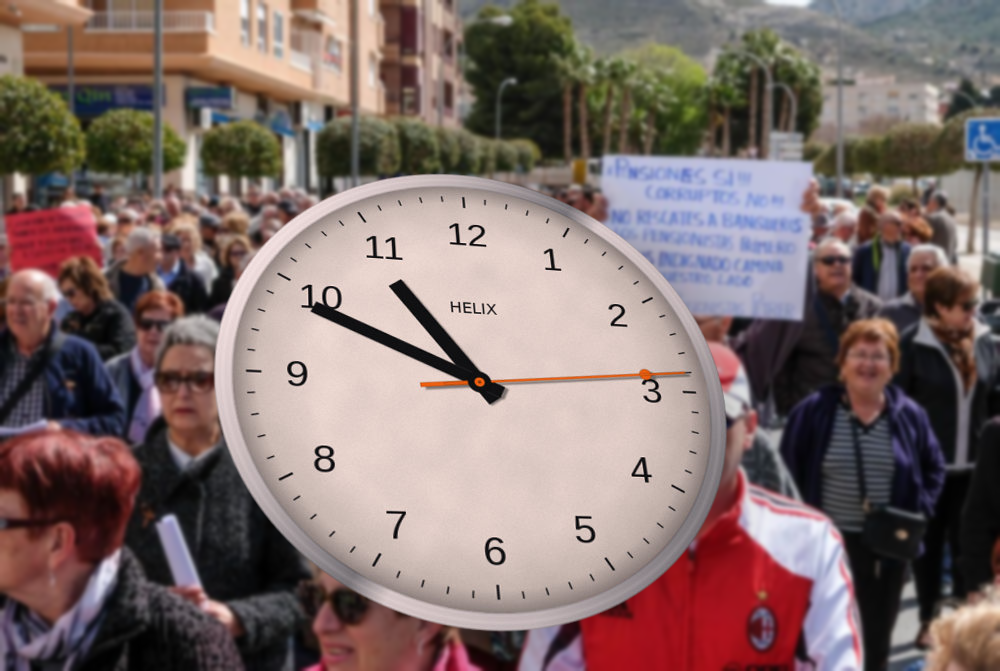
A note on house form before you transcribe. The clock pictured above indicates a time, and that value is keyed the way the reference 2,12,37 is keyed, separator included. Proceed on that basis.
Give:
10,49,14
